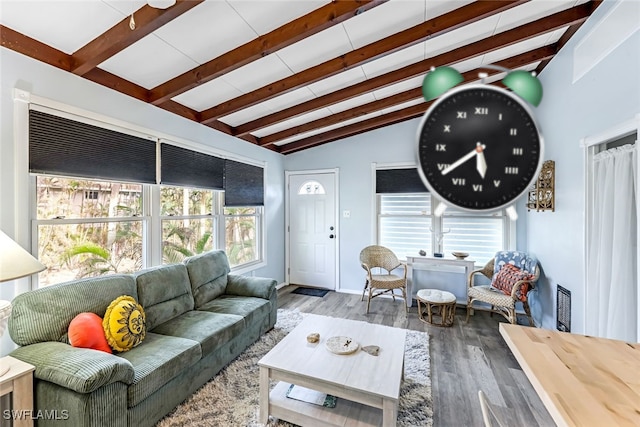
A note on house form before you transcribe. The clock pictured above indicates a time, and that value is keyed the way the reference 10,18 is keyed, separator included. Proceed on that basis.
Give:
5,39
